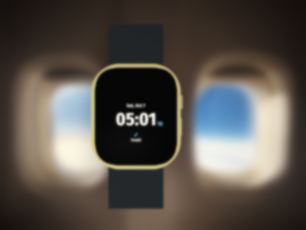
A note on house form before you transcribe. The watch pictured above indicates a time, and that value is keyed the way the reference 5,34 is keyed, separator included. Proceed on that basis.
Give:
5,01
